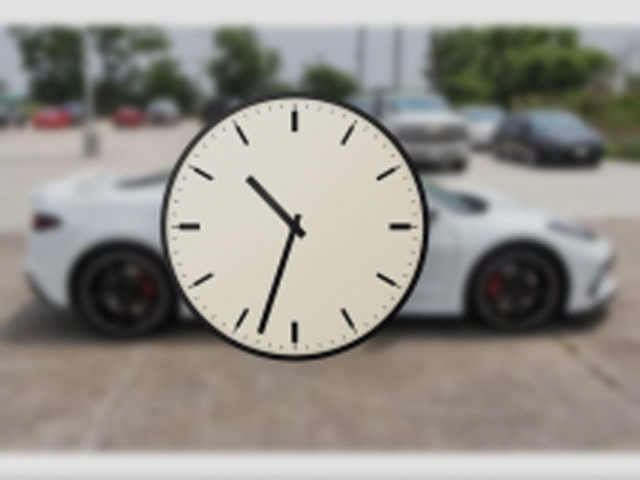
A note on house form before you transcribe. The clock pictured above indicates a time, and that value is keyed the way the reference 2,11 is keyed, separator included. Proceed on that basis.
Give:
10,33
